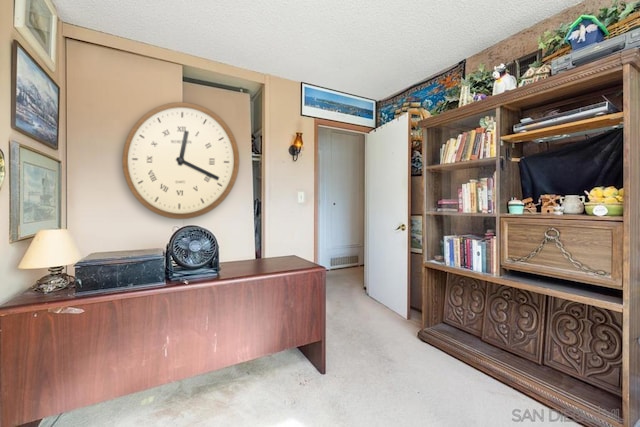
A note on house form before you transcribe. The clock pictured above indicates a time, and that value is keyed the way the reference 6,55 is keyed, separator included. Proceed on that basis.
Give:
12,19
